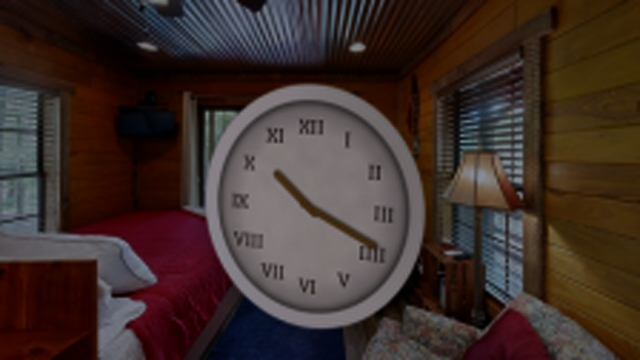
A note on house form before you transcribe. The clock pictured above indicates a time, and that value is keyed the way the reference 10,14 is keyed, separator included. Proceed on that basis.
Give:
10,19
